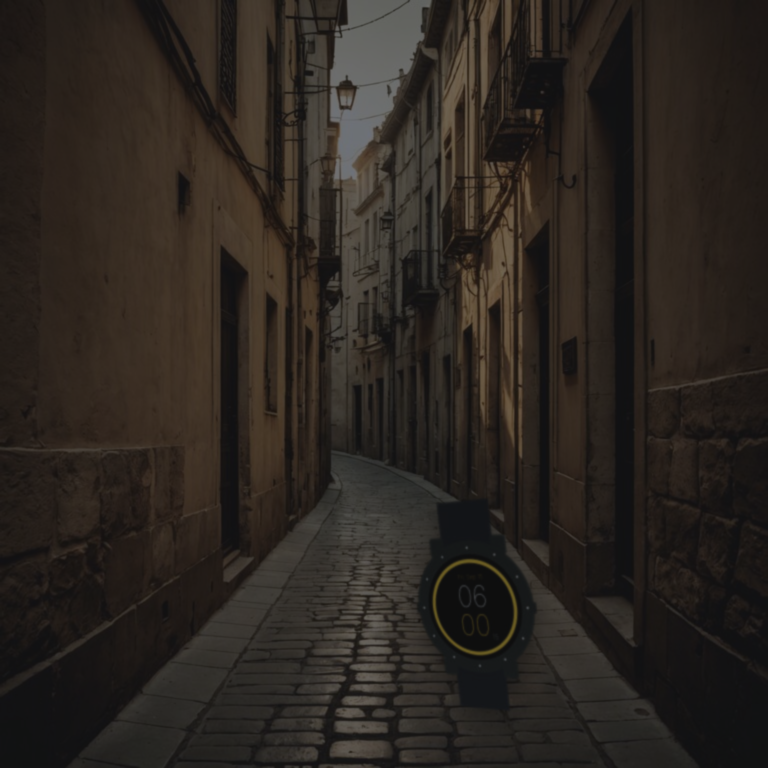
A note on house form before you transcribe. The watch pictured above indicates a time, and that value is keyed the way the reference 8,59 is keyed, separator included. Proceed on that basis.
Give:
6,00
